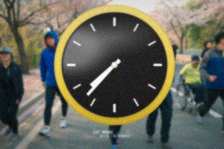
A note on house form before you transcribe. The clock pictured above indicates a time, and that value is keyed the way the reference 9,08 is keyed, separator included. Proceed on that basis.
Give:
7,37
